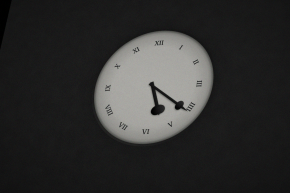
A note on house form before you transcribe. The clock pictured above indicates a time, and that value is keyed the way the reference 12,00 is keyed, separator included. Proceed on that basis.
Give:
5,21
